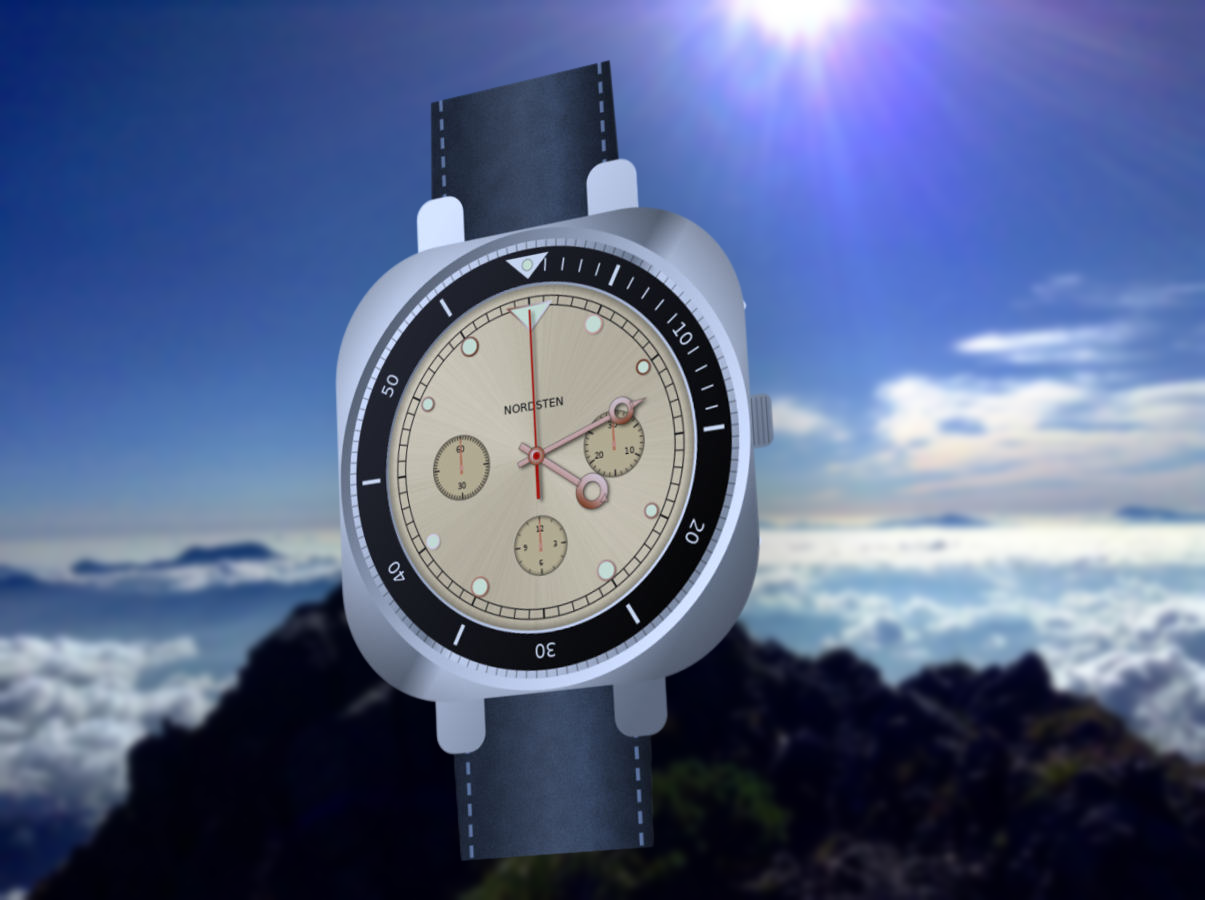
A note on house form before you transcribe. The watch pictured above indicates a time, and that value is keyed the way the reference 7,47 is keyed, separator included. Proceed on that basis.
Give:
4,12
